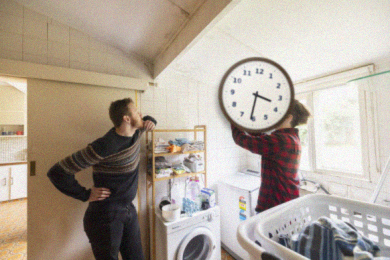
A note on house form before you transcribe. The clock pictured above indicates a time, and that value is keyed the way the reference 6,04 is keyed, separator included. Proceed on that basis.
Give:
3,31
